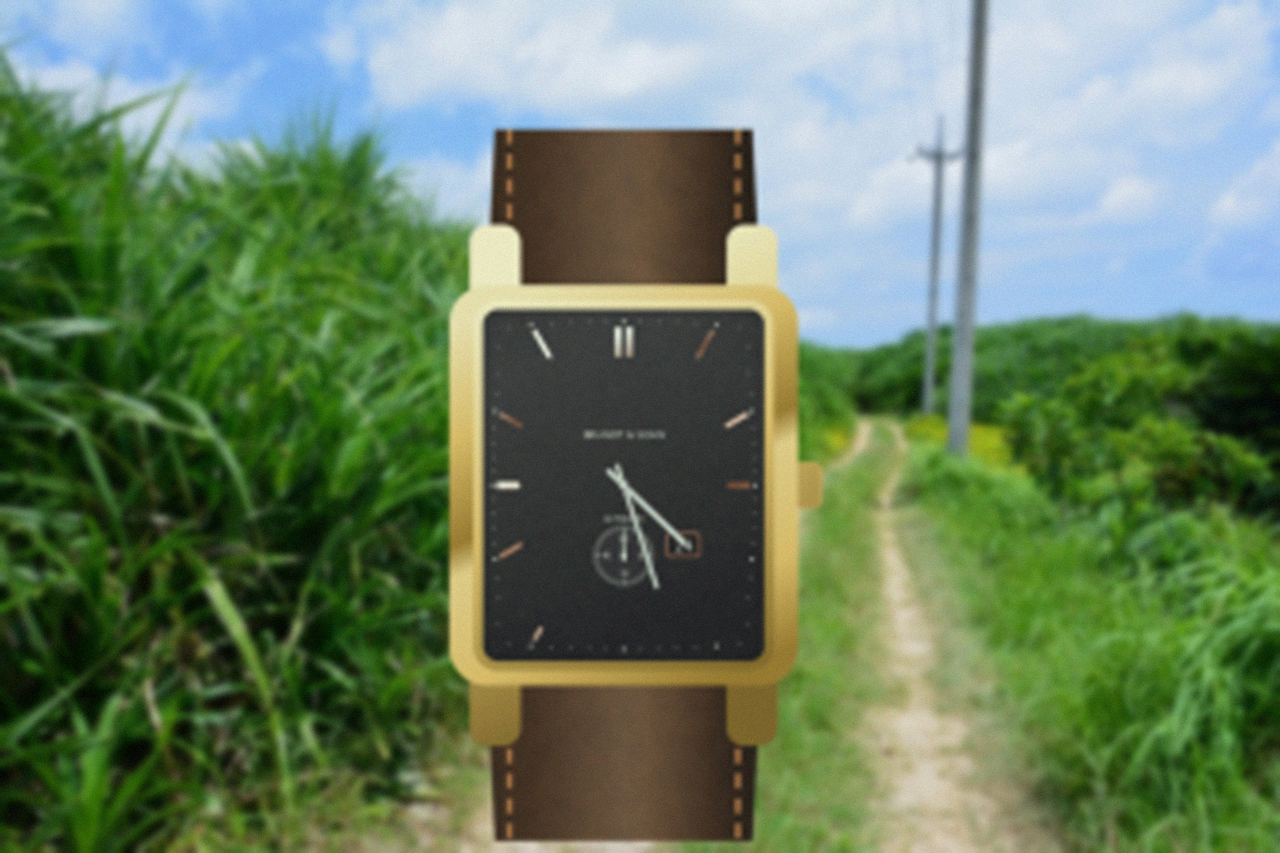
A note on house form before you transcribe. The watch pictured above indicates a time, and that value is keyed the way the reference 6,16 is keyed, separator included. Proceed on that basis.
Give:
4,27
